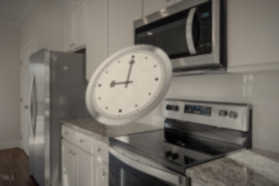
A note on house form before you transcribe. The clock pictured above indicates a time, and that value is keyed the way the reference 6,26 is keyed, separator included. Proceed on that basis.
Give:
9,00
